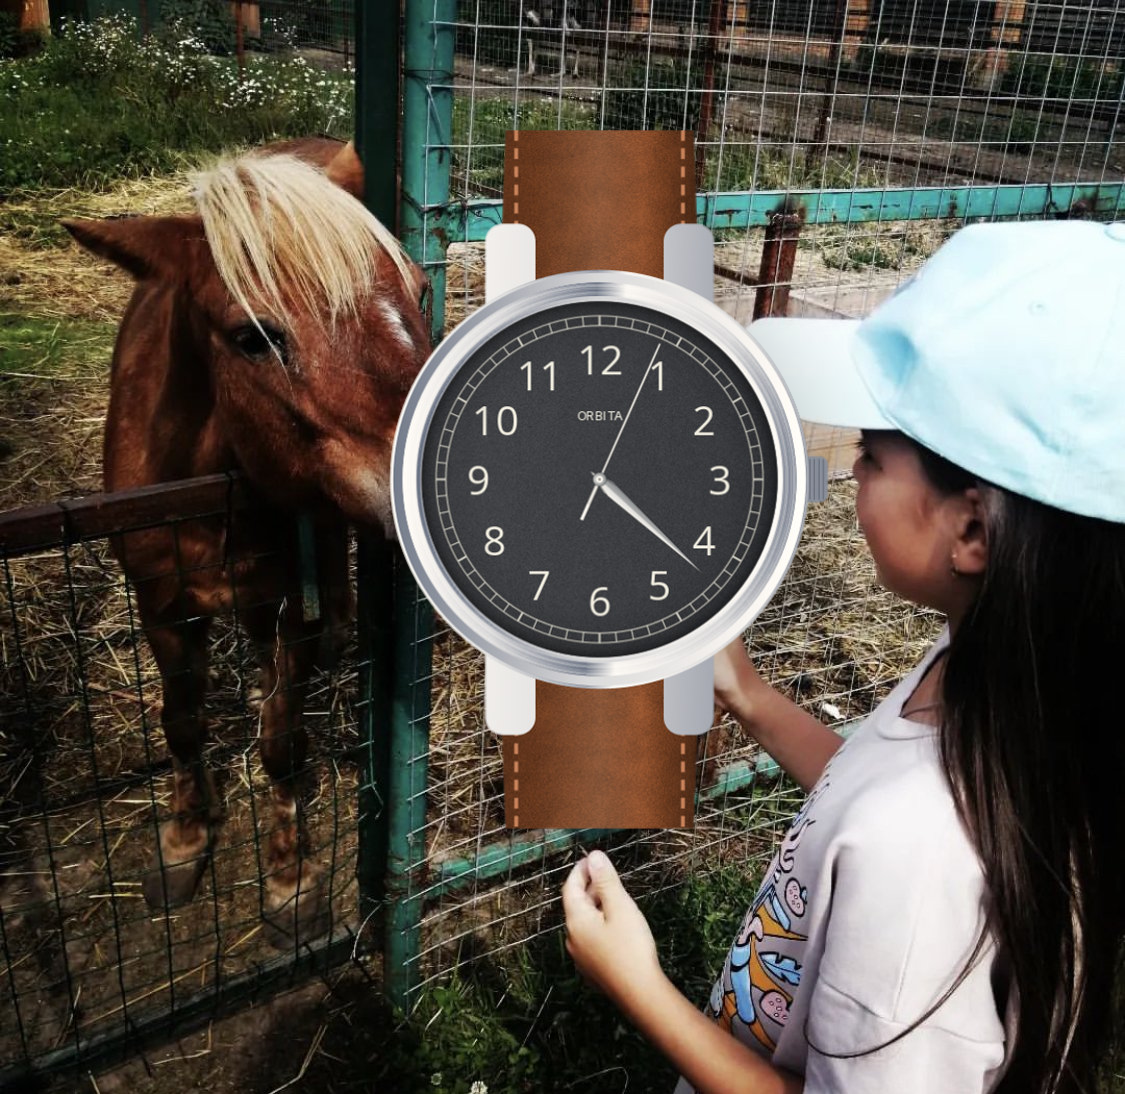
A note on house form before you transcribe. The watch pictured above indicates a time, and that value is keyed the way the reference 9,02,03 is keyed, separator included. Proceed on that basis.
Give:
4,22,04
